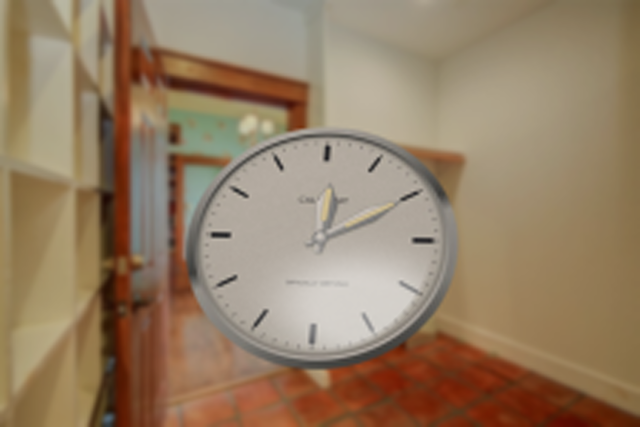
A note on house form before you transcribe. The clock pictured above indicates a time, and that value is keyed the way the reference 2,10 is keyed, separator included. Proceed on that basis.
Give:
12,10
